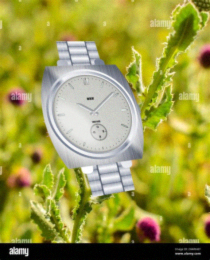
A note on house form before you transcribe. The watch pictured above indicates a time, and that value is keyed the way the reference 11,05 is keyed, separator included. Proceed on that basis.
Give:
10,09
